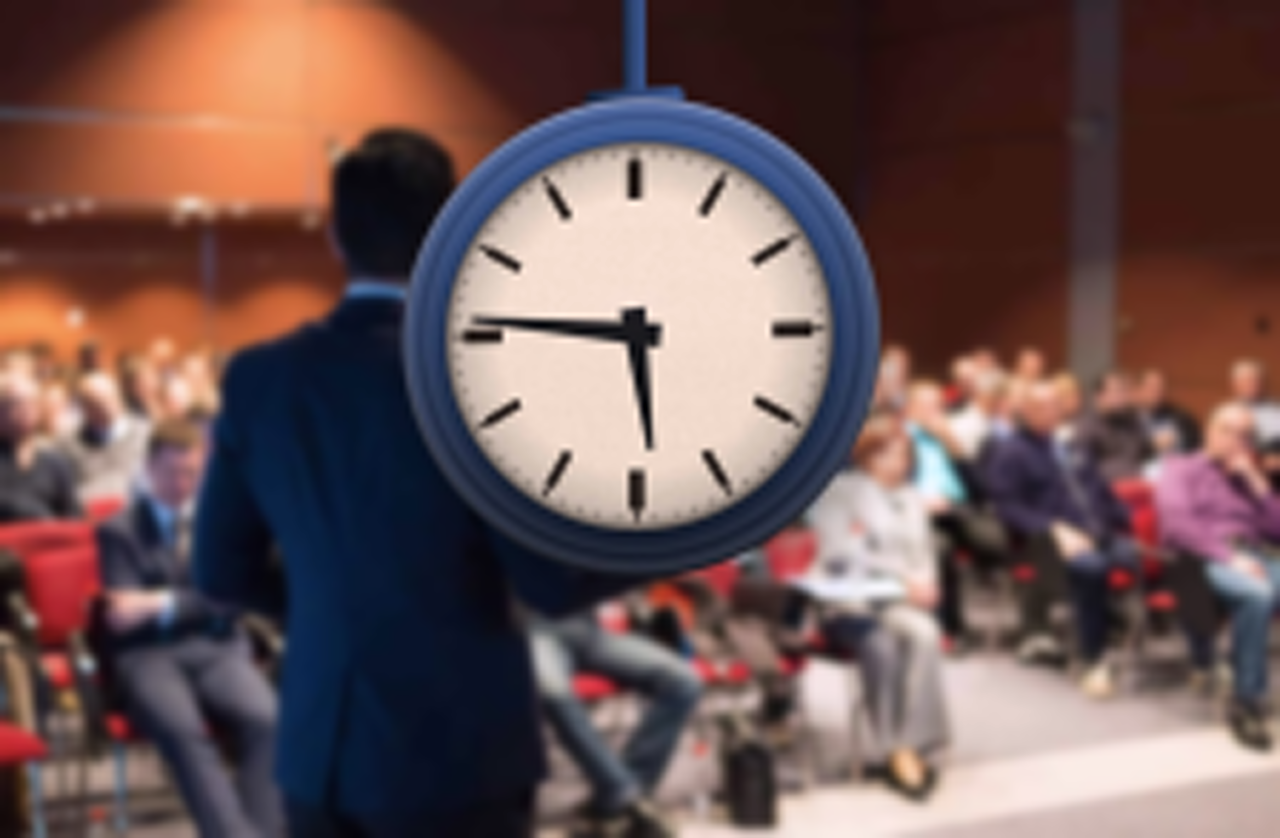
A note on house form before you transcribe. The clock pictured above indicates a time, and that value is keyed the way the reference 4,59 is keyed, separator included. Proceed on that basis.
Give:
5,46
